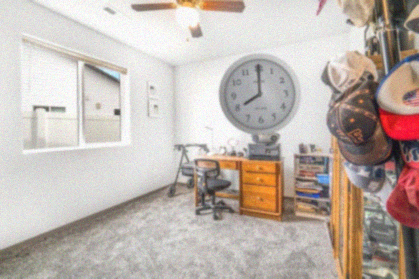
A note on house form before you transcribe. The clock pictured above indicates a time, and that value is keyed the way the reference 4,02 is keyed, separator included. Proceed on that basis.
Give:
8,00
